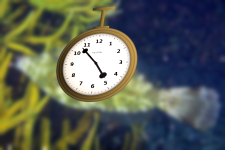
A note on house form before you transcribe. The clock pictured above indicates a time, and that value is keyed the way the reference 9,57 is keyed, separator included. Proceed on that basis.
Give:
4,53
